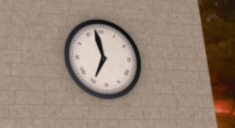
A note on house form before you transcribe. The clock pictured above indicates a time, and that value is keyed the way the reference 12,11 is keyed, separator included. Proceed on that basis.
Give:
6,58
